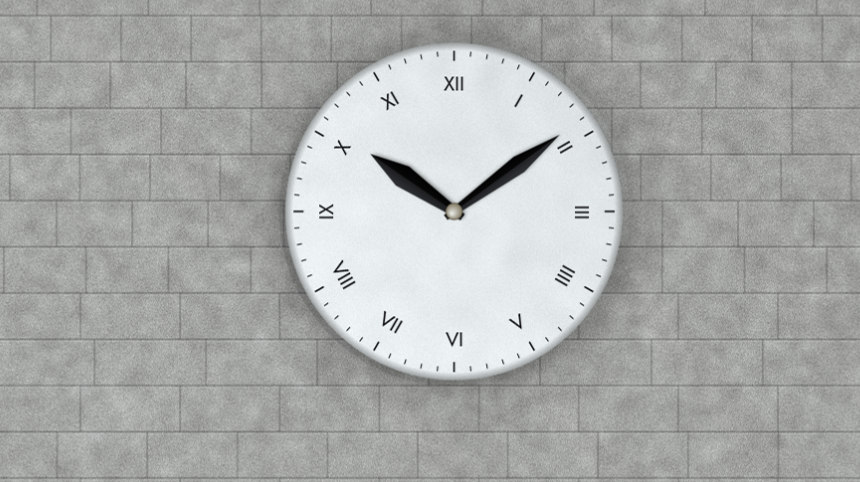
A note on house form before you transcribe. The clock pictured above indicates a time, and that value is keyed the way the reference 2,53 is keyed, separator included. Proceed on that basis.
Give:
10,09
